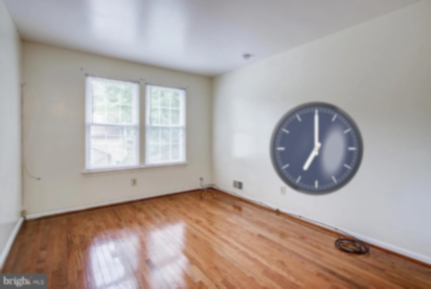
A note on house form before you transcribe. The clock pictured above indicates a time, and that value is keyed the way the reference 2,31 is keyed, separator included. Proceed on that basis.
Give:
7,00
